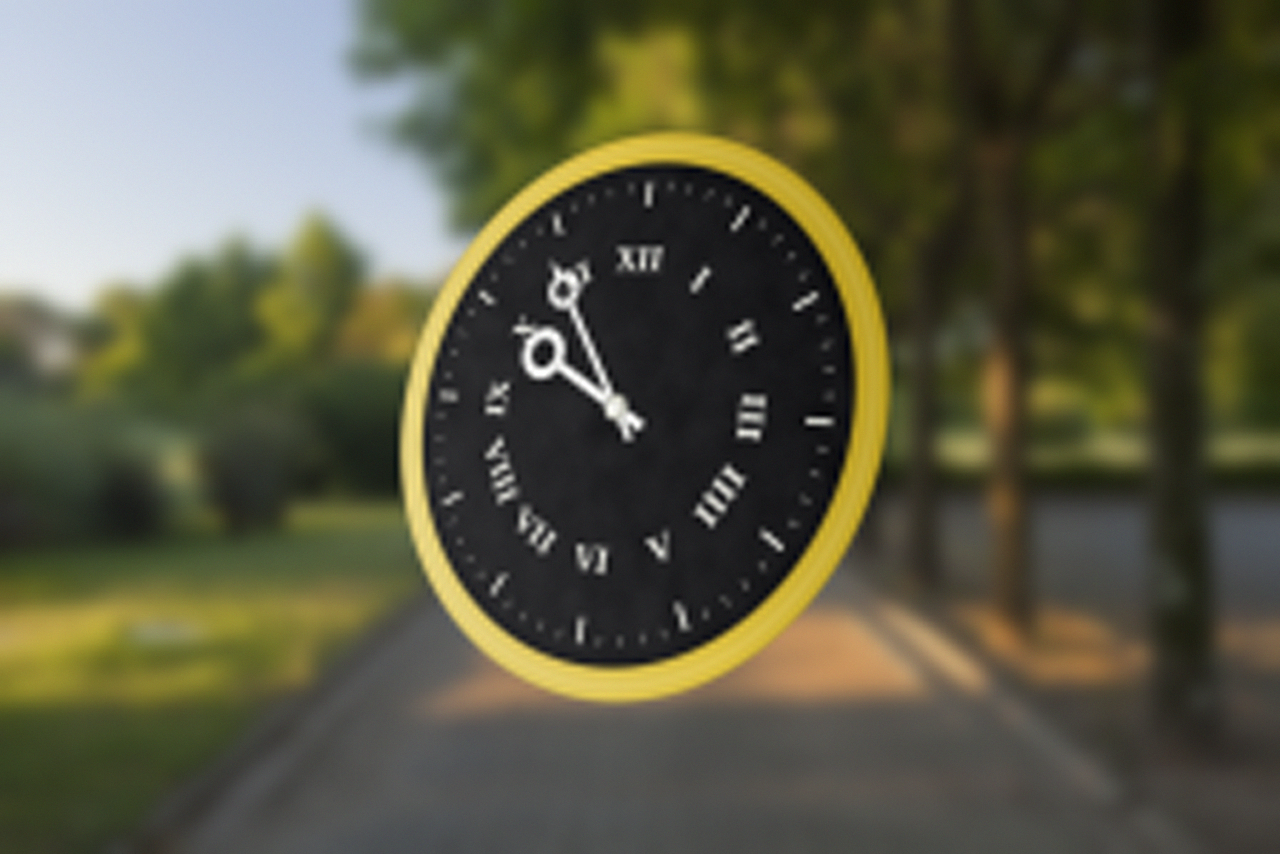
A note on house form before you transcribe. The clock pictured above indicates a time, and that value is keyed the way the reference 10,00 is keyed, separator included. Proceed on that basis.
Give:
9,54
